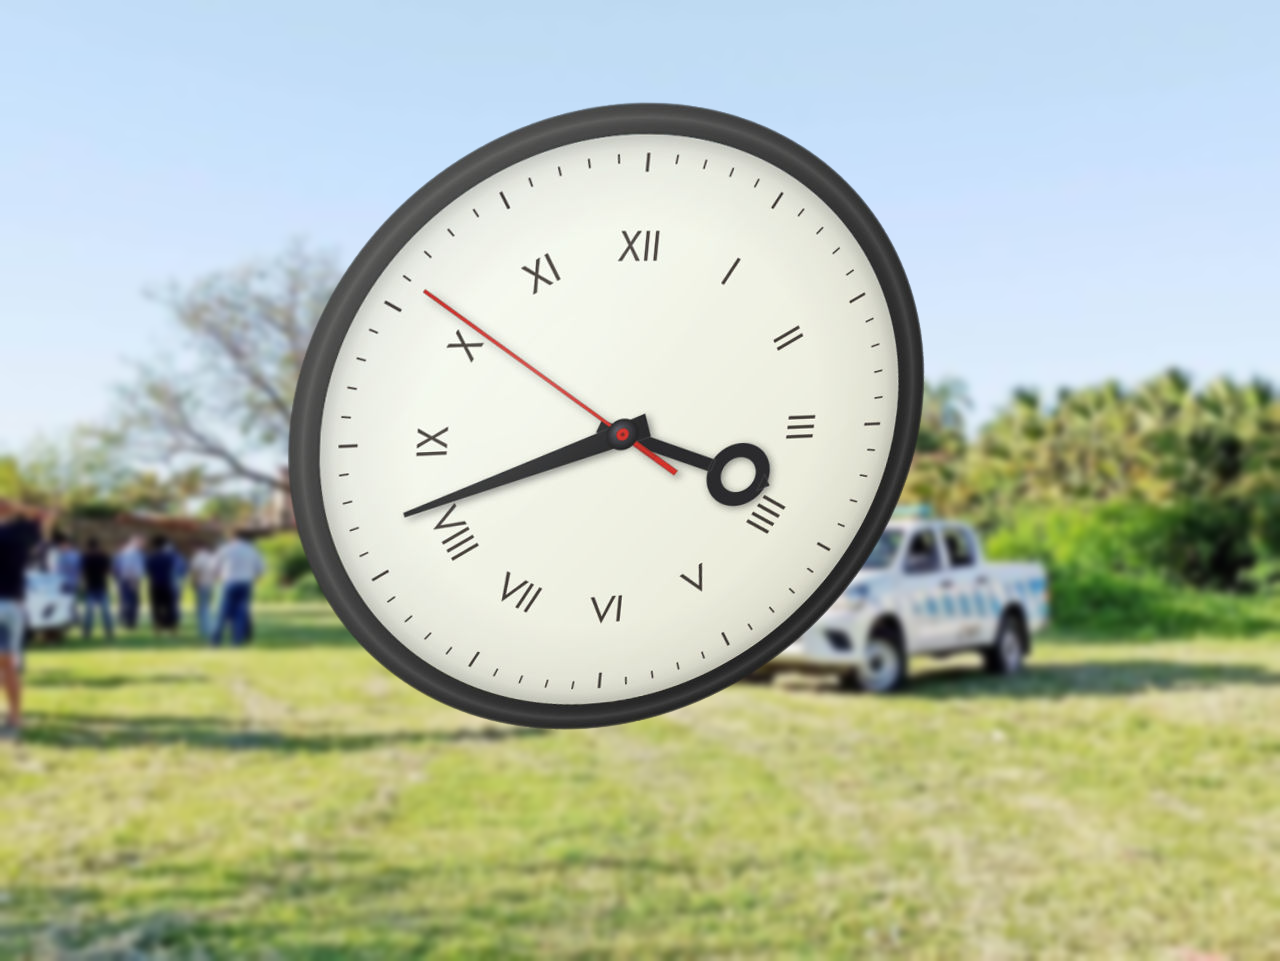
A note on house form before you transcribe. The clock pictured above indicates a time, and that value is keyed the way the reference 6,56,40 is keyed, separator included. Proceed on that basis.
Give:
3,41,51
